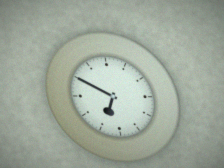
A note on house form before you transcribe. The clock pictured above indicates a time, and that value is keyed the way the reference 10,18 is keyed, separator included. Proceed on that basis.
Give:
6,50
